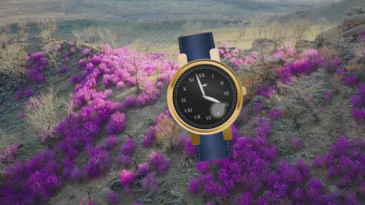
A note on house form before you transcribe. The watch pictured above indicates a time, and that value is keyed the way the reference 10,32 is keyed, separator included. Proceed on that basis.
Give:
3,58
